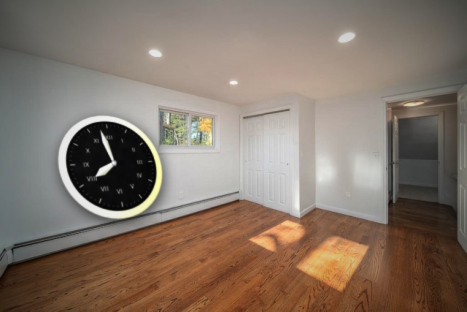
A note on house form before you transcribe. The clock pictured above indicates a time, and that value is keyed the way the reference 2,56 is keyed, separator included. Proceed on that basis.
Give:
7,58
